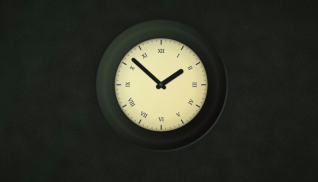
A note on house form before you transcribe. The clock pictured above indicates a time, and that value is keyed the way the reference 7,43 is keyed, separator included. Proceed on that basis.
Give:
1,52
